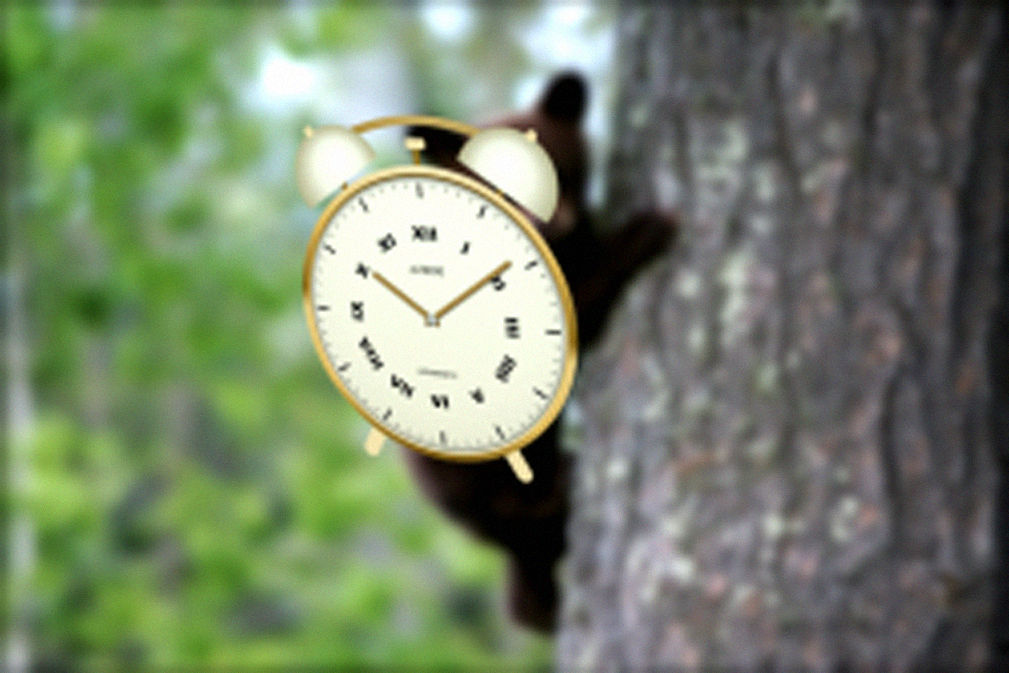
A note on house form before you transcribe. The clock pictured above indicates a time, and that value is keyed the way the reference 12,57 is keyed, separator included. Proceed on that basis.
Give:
10,09
